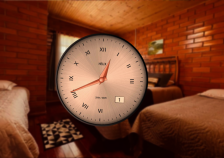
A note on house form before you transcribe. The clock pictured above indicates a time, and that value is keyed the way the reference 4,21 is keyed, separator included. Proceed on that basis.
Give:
12,41
